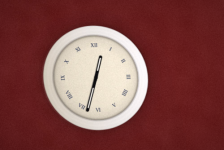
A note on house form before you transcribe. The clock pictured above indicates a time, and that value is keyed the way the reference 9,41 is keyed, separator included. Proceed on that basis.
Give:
12,33
